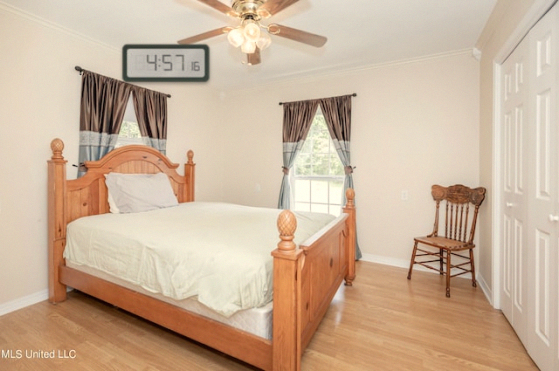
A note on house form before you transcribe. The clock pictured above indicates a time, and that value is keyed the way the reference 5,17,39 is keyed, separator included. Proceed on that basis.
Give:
4,57,16
